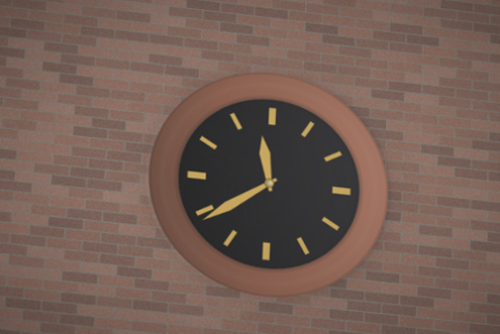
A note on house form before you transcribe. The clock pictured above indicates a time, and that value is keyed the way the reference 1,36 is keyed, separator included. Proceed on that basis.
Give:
11,39
